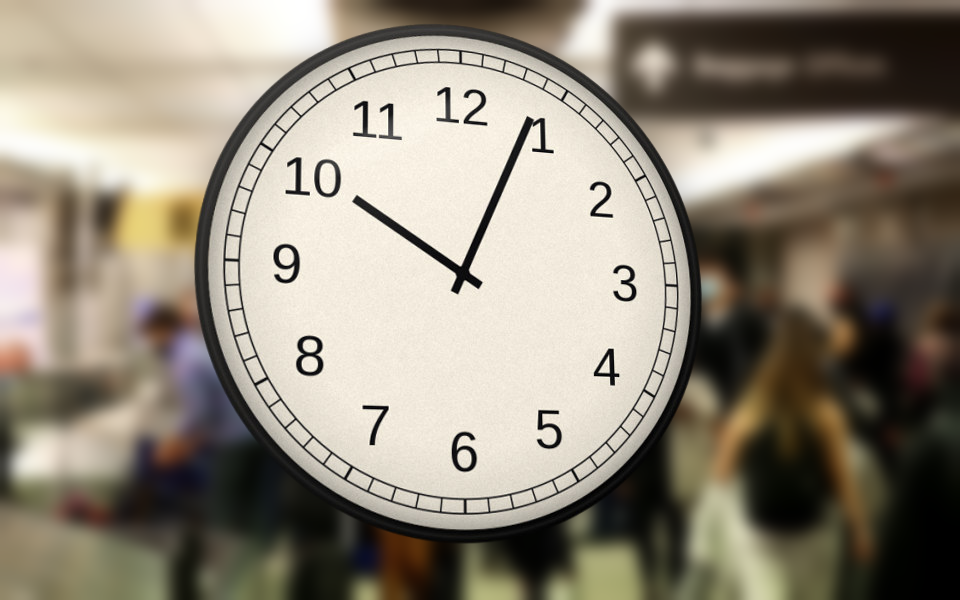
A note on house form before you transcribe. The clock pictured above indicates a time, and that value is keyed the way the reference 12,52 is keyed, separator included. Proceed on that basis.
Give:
10,04
